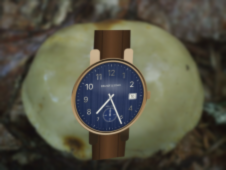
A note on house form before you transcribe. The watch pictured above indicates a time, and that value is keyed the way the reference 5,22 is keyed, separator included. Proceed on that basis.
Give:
7,26
